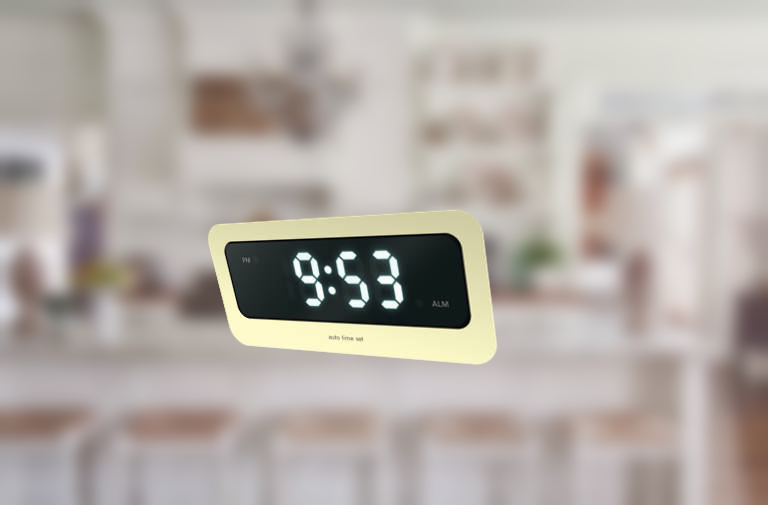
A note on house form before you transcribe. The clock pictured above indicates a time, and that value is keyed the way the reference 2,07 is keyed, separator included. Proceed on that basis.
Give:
9,53
